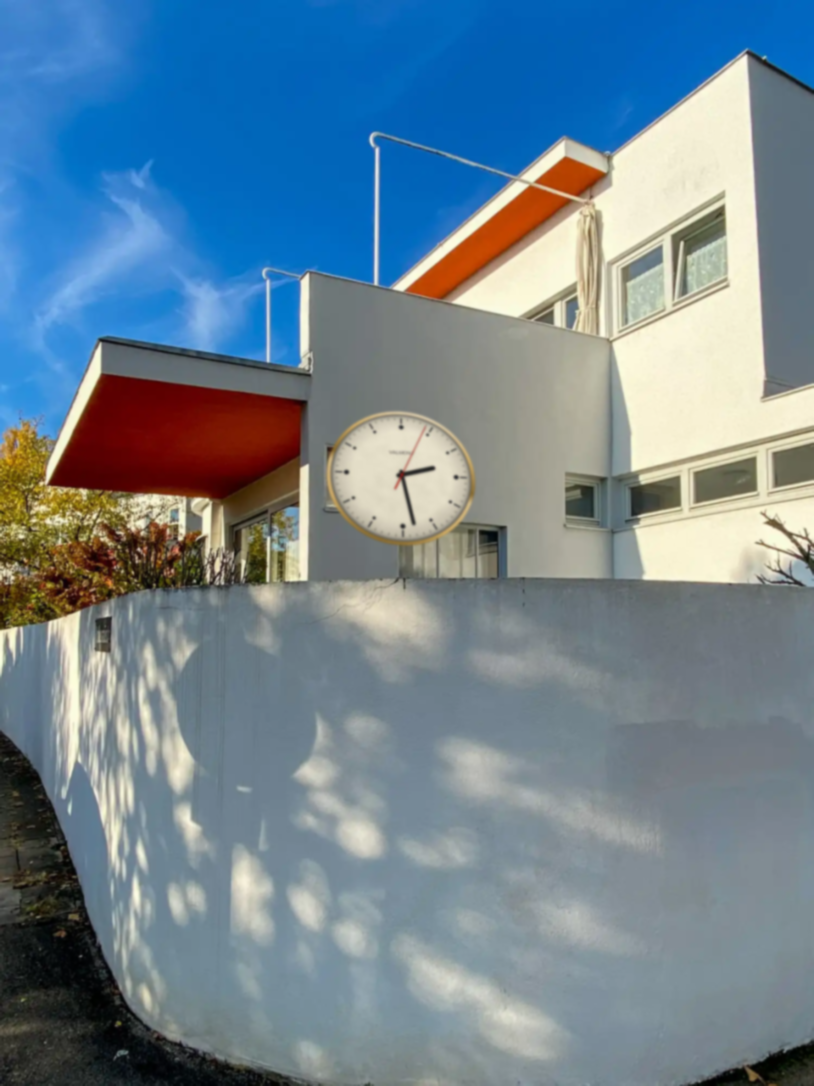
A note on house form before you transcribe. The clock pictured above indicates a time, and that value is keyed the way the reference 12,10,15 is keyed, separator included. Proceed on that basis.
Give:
2,28,04
